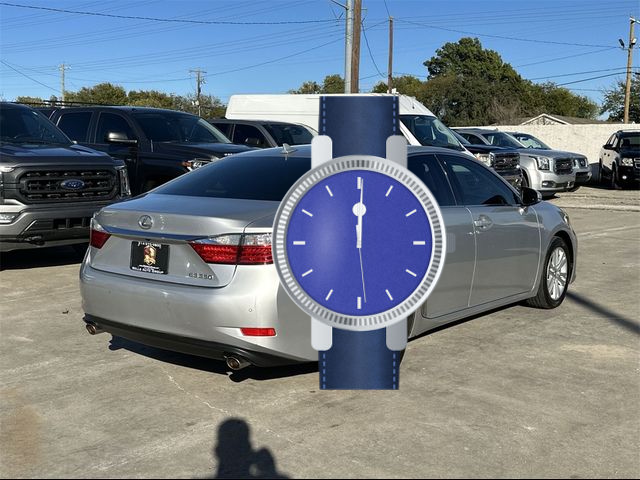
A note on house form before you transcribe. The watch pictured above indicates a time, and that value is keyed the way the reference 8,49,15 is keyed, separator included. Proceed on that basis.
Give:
12,00,29
